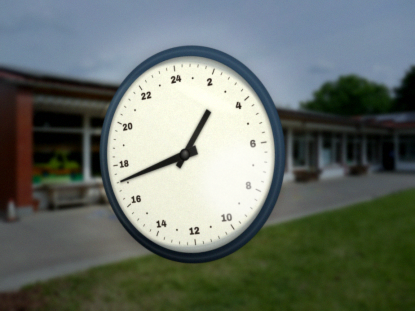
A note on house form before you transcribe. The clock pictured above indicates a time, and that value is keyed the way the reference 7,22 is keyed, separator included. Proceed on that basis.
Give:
2,43
